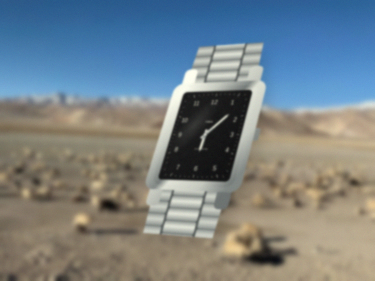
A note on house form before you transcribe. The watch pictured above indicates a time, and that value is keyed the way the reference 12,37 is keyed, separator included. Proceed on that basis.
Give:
6,07
